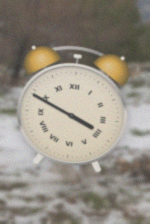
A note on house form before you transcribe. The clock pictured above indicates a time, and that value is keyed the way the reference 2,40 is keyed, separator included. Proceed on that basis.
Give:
3,49
